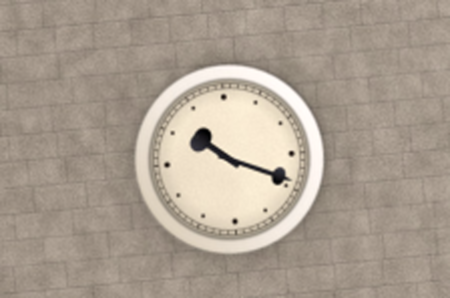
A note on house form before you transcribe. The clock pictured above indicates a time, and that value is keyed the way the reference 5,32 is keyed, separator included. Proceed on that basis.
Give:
10,19
